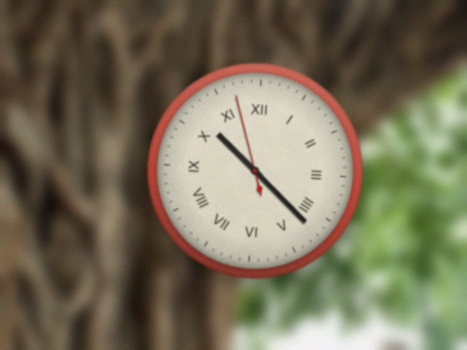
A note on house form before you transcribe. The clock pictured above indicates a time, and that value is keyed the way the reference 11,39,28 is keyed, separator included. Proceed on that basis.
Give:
10,21,57
